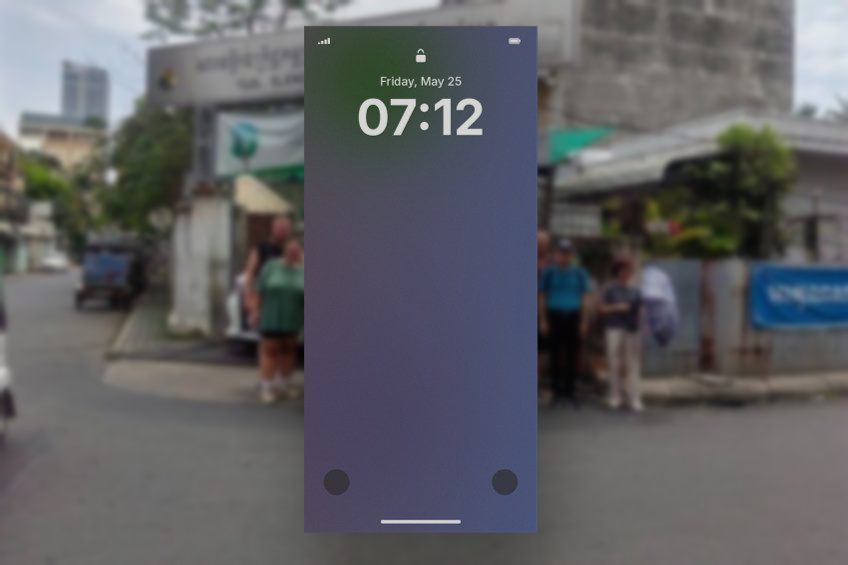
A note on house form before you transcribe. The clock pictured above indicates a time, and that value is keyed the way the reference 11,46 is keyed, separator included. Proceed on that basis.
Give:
7,12
